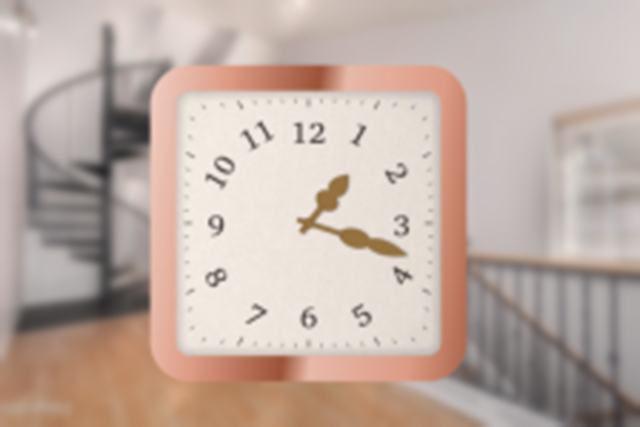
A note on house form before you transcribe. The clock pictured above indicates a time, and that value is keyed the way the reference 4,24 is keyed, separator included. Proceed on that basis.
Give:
1,18
